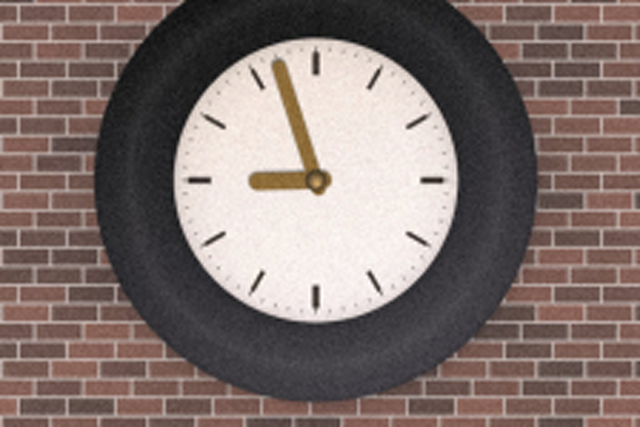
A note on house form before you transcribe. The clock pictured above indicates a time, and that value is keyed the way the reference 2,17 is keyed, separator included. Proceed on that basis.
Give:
8,57
